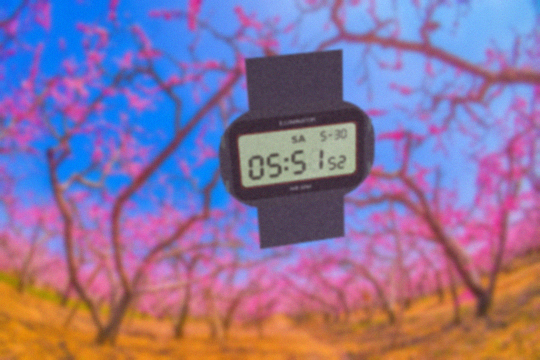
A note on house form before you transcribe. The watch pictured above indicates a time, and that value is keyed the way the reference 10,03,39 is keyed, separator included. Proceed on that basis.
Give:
5,51,52
